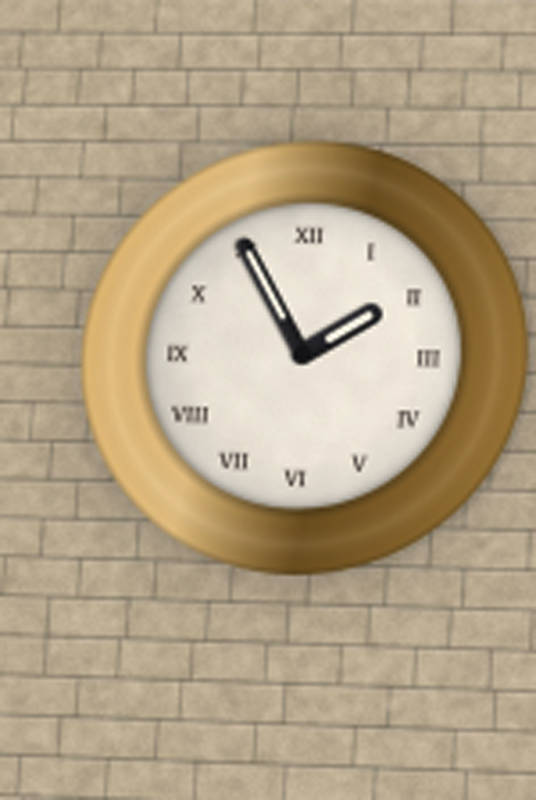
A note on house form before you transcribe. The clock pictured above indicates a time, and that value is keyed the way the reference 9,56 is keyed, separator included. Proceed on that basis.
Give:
1,55
